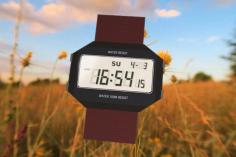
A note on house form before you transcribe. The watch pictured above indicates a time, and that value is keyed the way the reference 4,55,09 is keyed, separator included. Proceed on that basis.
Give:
16,54,15
